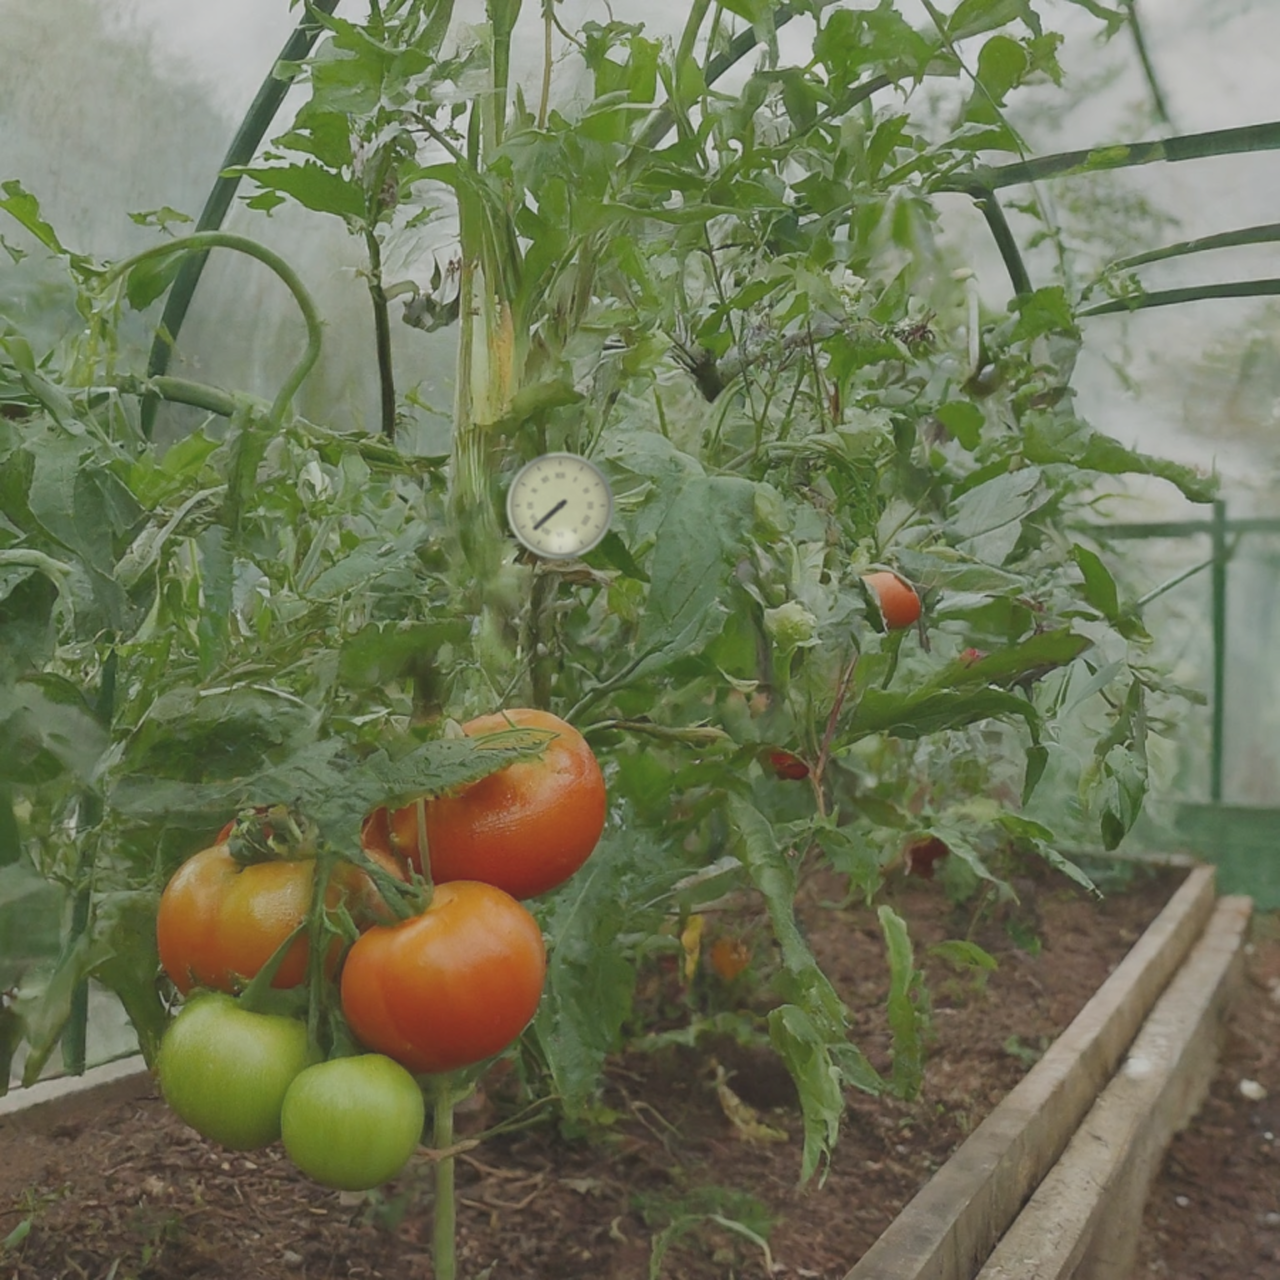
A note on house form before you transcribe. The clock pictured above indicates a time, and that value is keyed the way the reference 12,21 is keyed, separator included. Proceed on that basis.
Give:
7,38
